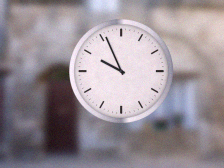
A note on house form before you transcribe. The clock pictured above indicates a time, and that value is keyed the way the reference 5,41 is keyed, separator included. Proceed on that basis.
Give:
9,56
